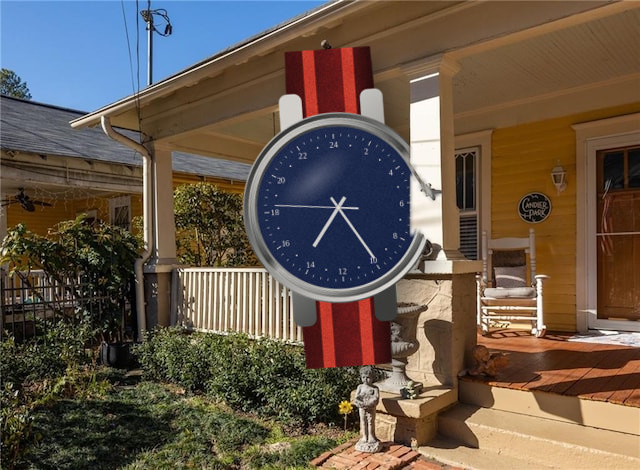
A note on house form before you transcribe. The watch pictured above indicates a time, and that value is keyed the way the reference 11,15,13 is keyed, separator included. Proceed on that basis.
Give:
14,24,46
